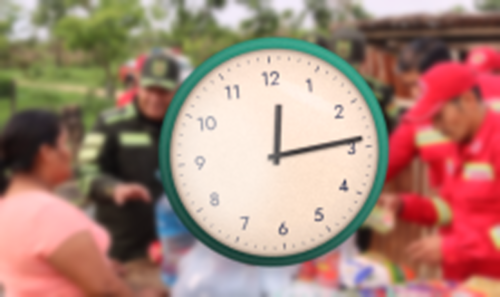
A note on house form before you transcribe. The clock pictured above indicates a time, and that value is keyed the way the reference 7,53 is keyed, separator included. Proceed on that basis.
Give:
12,14
